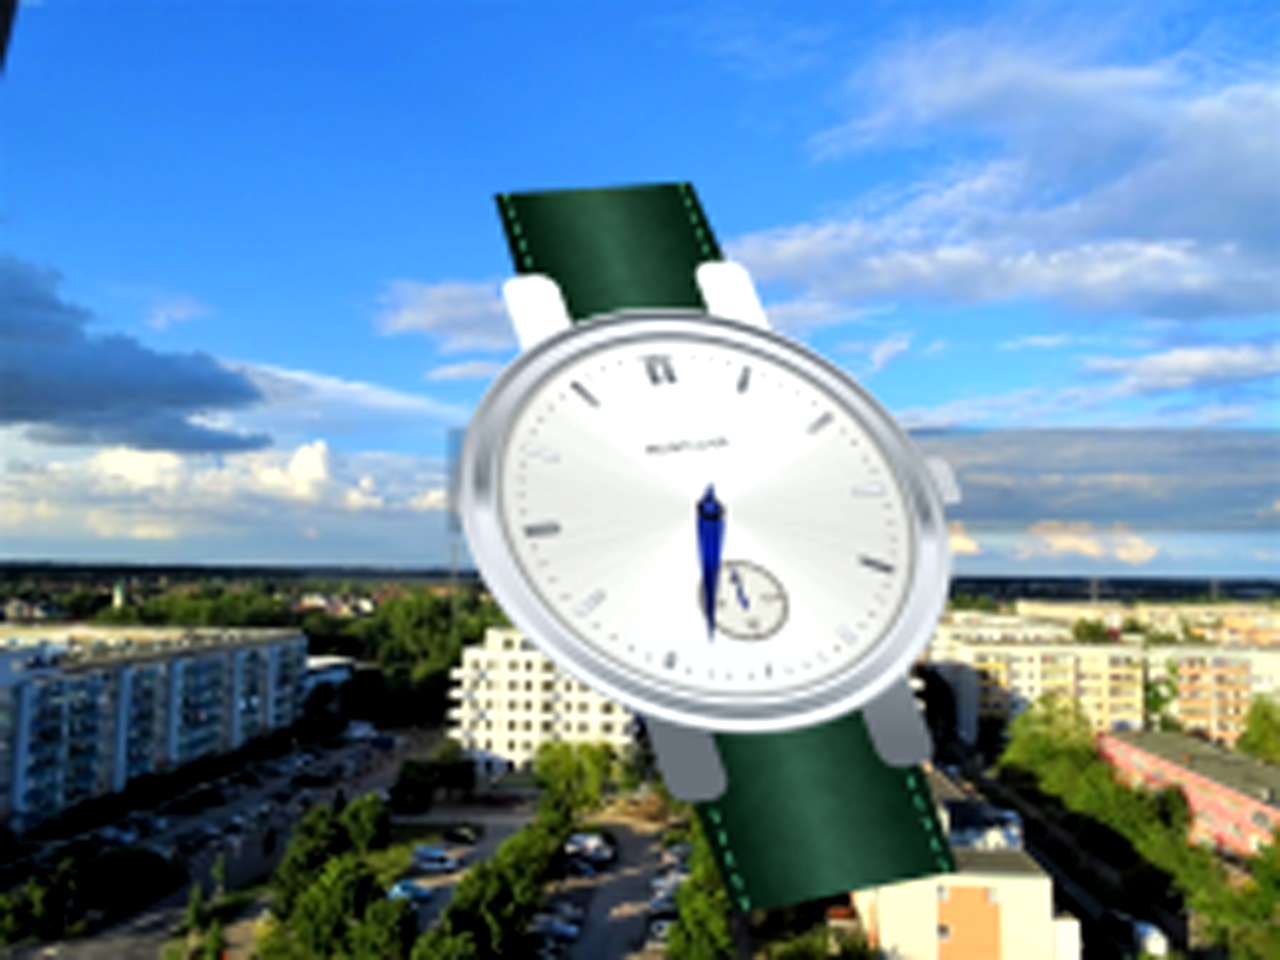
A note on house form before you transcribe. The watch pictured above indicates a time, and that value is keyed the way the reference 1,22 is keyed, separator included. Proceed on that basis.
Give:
6,33
